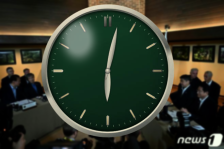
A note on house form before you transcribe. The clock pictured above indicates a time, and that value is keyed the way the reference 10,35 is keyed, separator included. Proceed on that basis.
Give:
6,02
